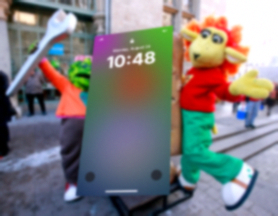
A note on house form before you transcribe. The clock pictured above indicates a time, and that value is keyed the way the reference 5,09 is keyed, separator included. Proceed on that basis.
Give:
10,48
